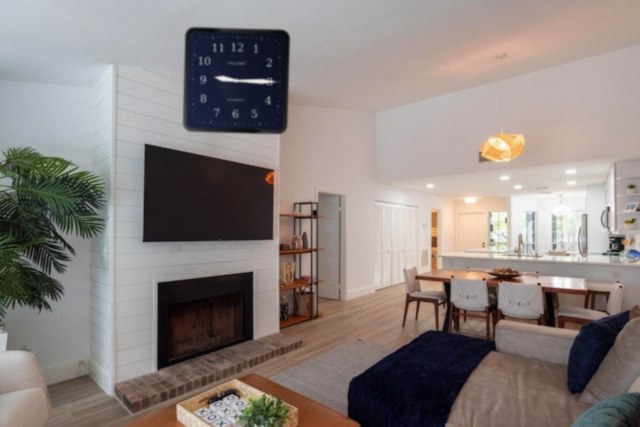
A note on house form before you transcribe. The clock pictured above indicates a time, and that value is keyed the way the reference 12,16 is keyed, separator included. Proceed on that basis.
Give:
9,15
